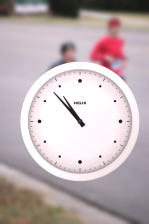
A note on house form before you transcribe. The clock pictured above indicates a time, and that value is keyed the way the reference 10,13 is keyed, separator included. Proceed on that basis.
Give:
10,53
